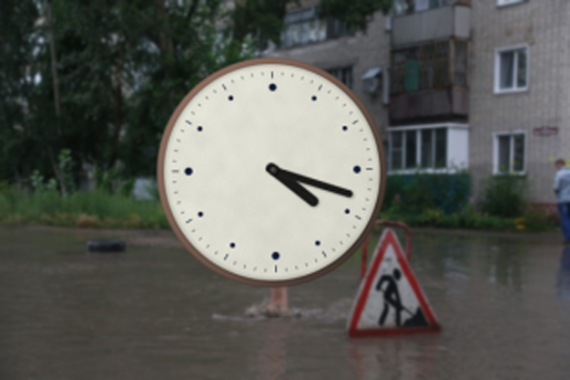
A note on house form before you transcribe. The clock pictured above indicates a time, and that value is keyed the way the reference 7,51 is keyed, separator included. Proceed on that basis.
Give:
4,18
